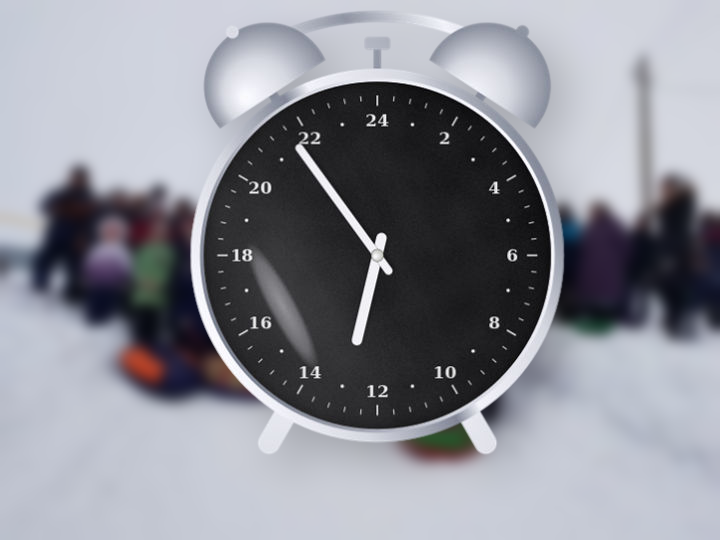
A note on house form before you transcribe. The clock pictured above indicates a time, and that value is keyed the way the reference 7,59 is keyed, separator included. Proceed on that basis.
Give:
12,54
